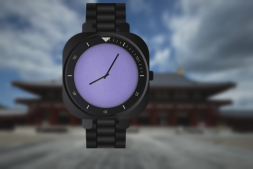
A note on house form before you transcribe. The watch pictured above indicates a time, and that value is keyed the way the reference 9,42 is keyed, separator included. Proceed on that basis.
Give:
8,05
